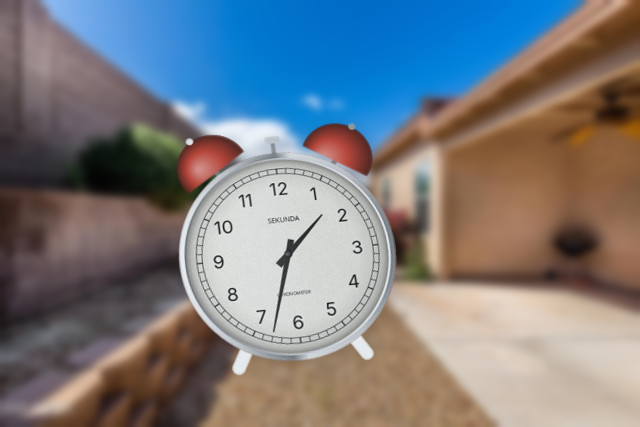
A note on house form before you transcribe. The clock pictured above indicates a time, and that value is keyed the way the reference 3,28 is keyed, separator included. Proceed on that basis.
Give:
1,33
